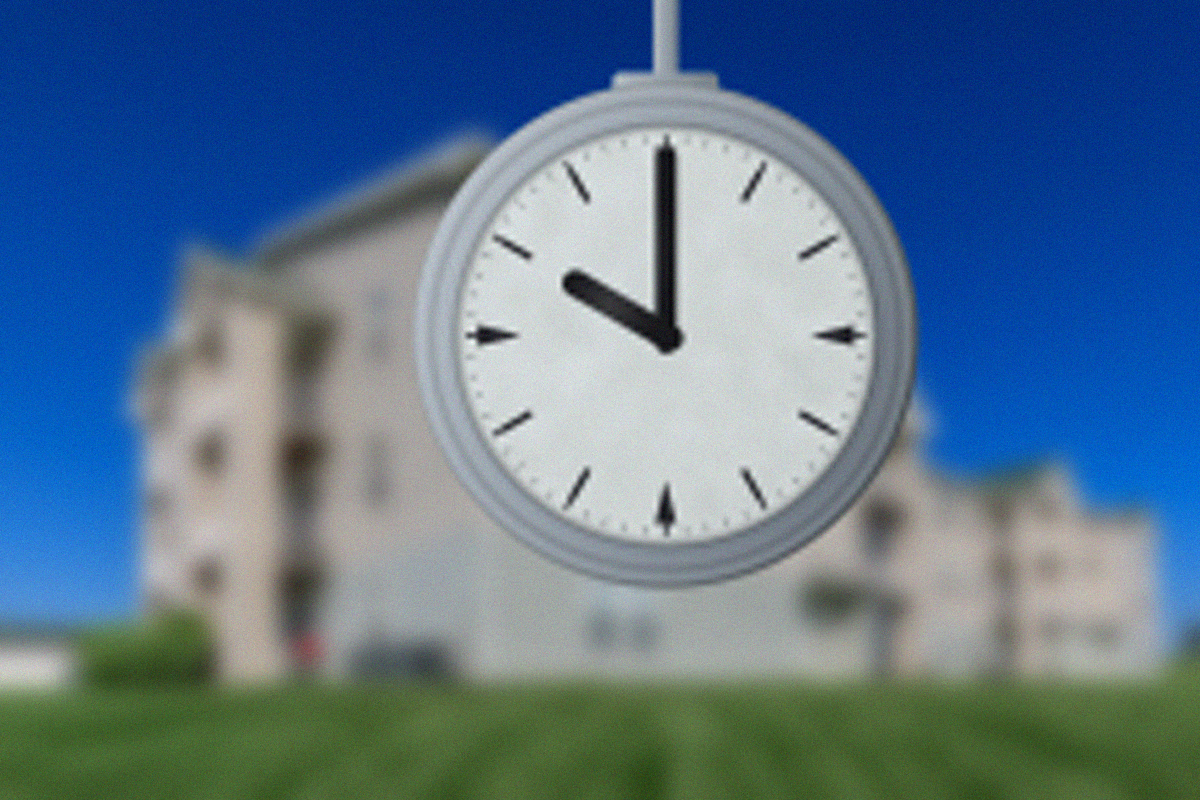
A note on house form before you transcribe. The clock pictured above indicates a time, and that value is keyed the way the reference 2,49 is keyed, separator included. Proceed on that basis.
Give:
10,00
